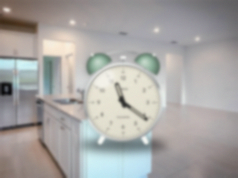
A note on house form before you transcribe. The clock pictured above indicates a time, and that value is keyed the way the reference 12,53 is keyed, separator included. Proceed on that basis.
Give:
11,21
